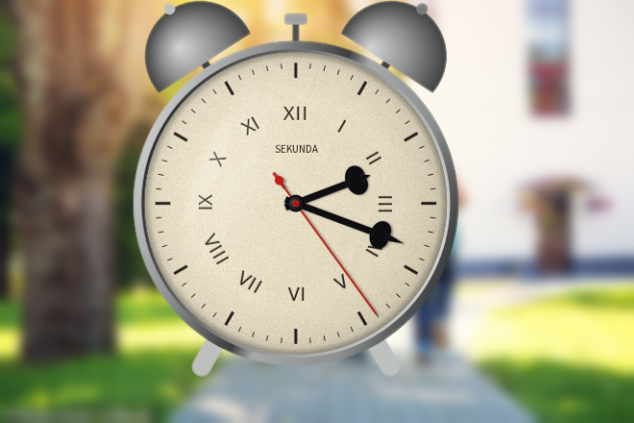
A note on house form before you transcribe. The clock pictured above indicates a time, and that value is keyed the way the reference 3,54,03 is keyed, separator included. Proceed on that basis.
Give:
2,18,24
